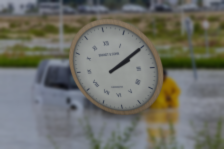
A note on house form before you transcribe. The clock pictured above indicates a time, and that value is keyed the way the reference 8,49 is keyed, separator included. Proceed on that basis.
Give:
2,10
